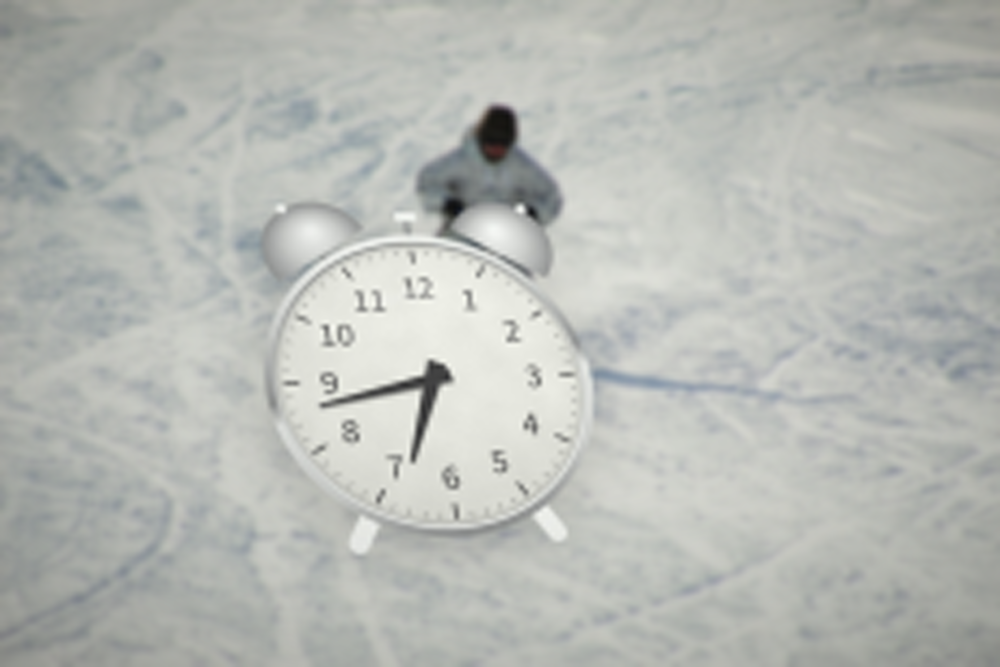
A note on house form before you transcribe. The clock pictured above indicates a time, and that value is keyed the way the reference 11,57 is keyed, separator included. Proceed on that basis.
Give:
6,43
